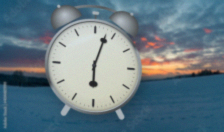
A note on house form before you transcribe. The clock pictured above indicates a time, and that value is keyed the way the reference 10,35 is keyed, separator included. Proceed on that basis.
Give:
6,03
